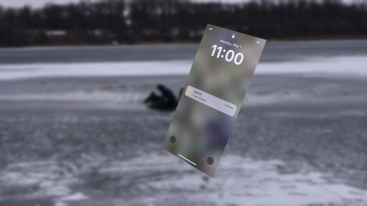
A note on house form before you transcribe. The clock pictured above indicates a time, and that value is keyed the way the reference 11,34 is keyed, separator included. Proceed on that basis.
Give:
11,00
